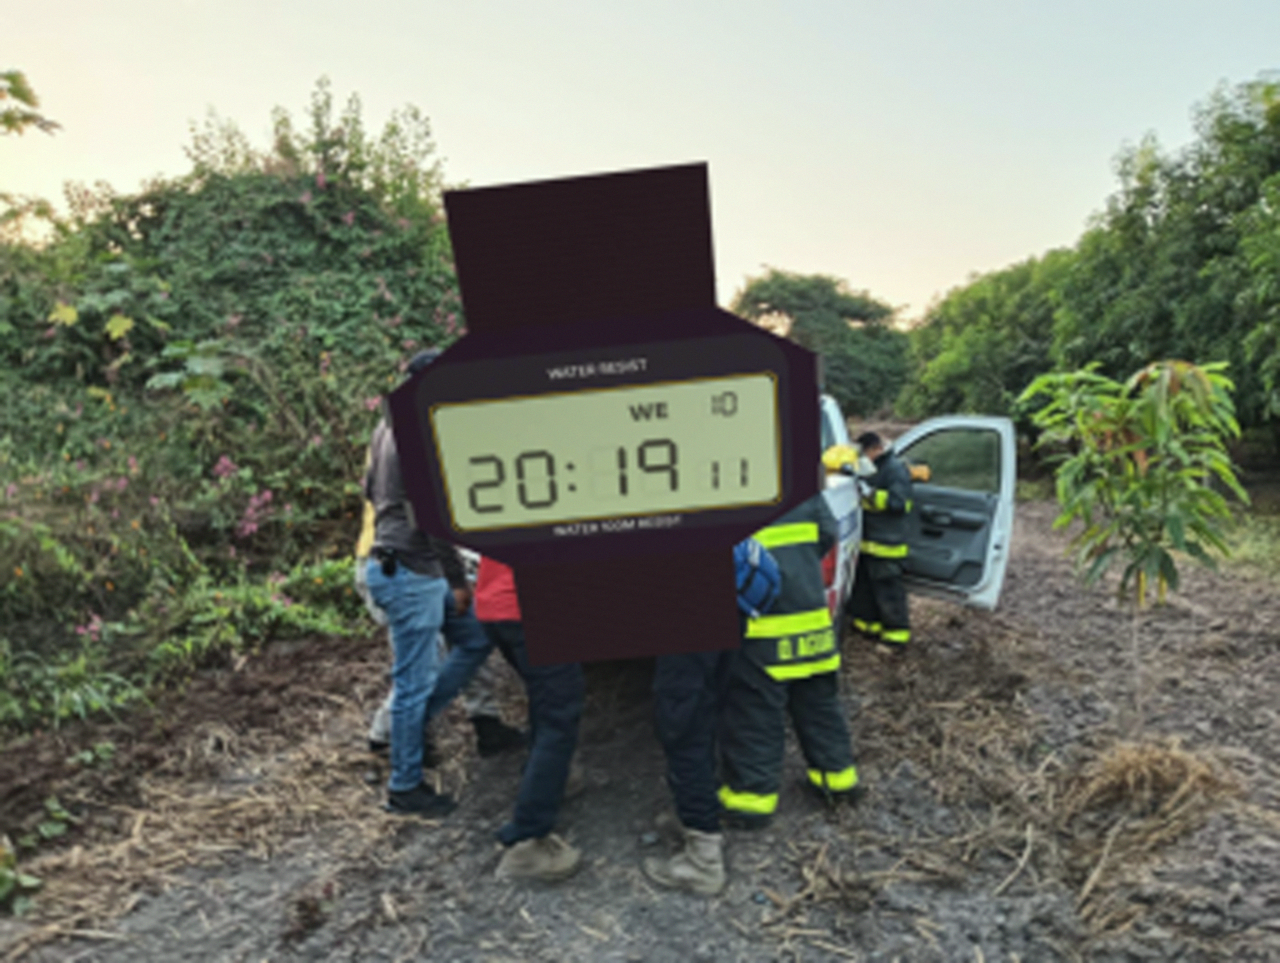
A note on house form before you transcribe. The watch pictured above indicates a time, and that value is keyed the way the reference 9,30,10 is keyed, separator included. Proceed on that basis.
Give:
20,19,11
